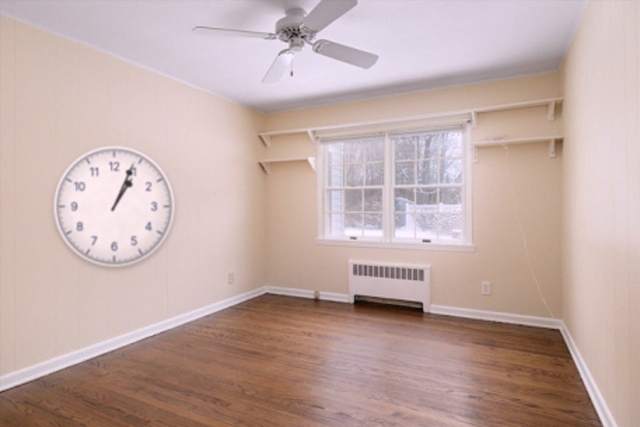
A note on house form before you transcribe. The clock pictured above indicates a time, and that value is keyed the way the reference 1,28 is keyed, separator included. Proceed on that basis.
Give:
1,04
